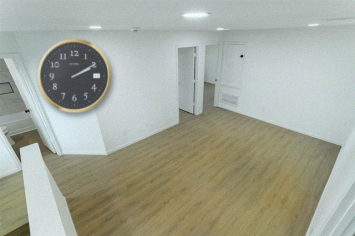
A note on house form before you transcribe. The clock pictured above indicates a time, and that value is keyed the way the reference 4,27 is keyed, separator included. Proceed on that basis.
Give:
2,10
